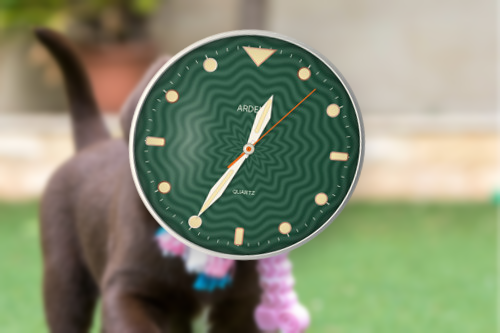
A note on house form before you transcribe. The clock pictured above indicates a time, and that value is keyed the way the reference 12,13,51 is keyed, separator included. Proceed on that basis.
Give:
12,35,07
